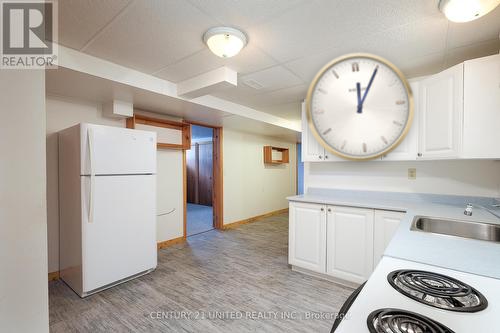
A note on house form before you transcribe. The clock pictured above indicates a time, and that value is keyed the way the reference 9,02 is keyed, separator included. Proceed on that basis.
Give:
12,05
